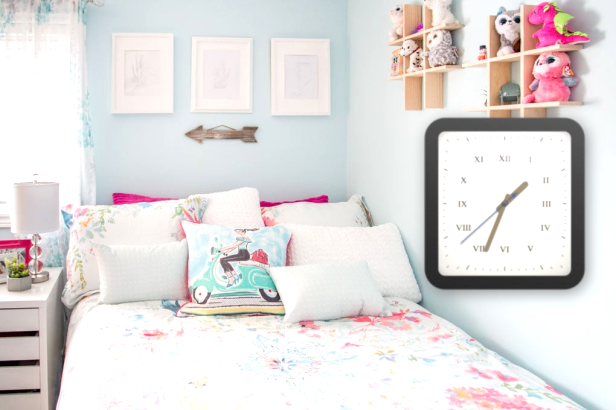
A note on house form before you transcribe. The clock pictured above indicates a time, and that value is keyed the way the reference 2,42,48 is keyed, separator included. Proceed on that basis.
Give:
1,33,38
